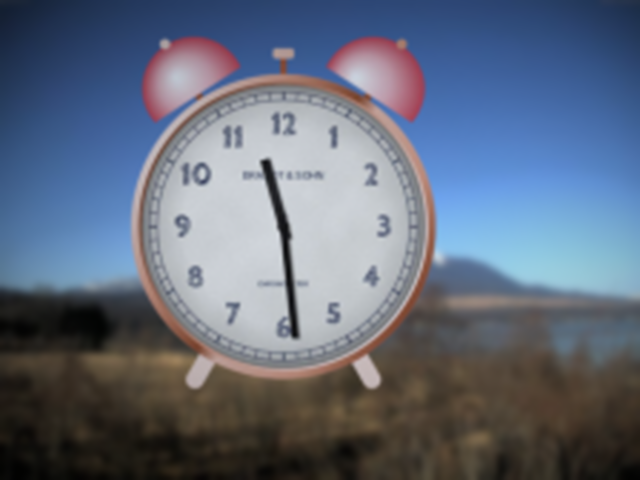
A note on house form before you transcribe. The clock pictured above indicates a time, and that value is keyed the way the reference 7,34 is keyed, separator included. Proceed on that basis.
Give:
11,29
